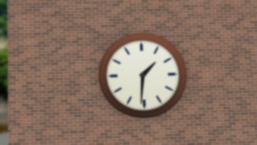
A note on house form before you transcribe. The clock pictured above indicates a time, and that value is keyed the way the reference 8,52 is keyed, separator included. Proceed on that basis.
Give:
1,31
